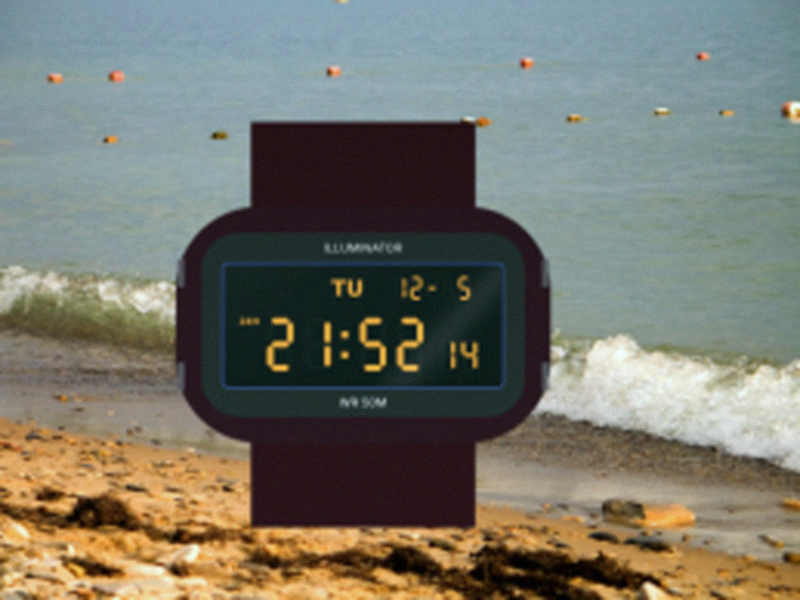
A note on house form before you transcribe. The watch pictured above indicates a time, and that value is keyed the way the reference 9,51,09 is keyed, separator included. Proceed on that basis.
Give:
21,52,14
